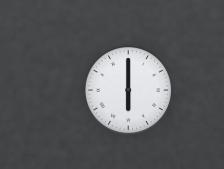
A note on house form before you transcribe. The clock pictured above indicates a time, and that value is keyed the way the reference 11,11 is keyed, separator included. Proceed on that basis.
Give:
6,00
